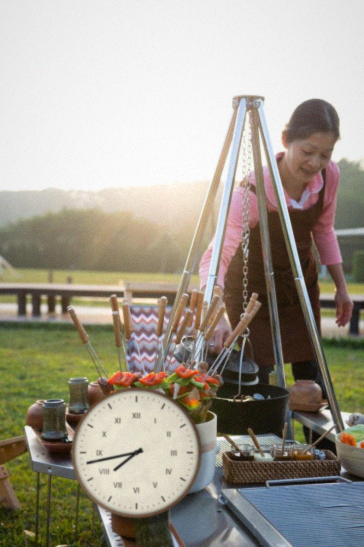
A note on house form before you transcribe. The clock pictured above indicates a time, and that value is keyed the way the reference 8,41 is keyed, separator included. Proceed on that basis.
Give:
7,43
